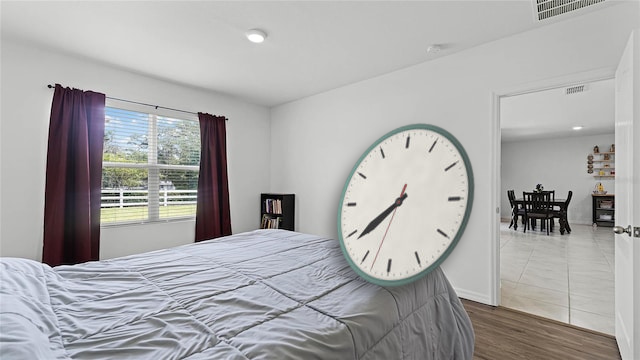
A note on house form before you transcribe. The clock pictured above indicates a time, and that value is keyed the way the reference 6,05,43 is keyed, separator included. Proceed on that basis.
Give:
7,38,33
